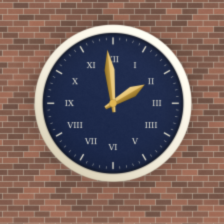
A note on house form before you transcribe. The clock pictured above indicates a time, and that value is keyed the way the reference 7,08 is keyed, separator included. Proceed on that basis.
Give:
1,59
